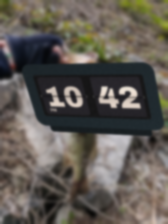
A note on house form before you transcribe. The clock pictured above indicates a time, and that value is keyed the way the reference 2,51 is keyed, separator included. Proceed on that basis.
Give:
10,42
